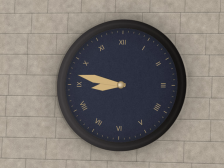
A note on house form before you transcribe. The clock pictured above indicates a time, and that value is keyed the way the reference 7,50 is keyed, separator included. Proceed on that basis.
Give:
8,47
